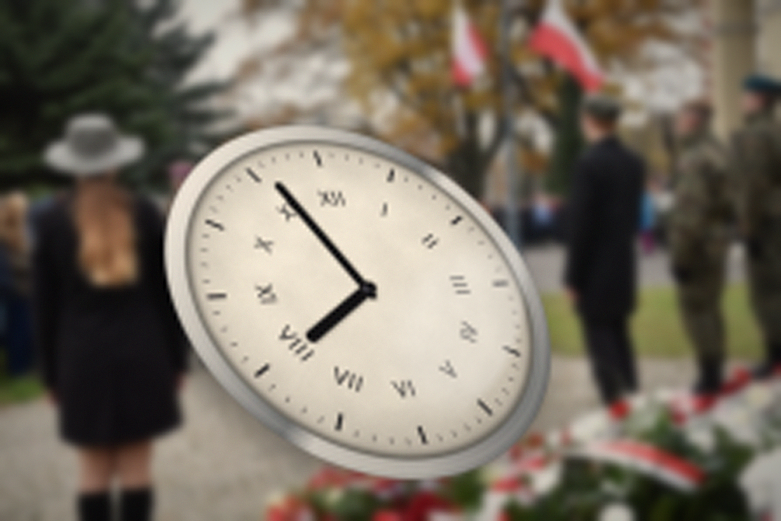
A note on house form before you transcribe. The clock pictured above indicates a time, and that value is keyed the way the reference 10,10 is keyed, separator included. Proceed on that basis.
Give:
7,56
